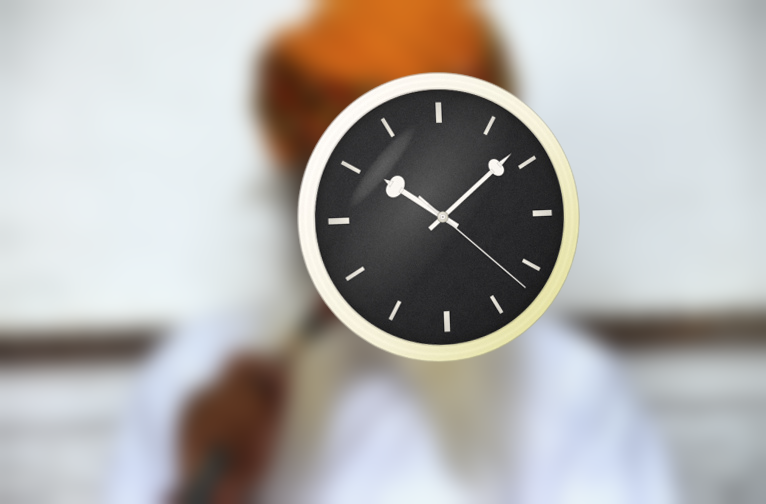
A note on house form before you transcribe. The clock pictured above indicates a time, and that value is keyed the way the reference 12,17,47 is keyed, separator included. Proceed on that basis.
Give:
10,08,22
